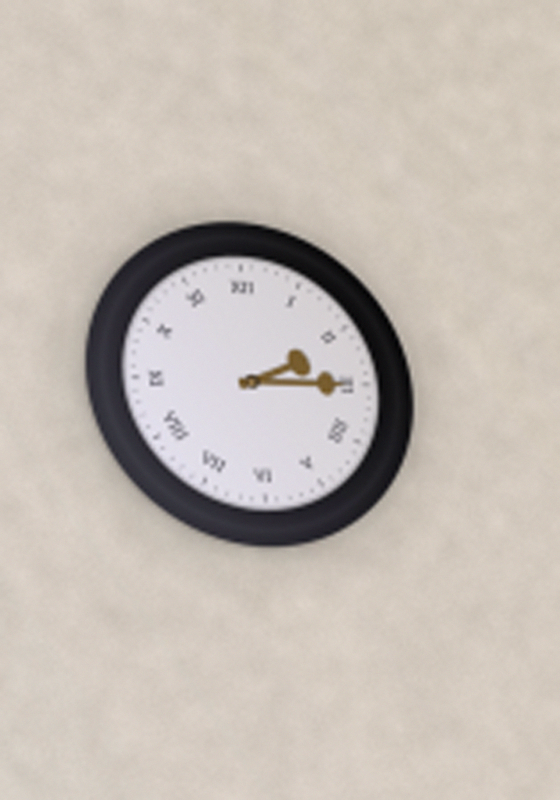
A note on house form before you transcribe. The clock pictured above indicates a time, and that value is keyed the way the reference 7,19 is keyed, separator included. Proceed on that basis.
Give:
2,15
